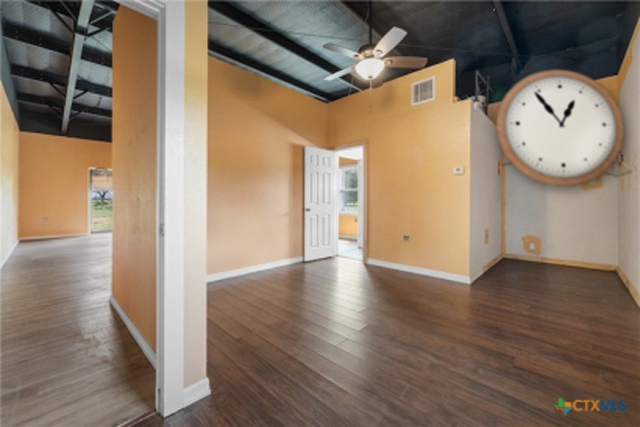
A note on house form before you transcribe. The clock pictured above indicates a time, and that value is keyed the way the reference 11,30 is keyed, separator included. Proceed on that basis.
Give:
12,54
